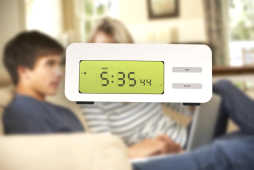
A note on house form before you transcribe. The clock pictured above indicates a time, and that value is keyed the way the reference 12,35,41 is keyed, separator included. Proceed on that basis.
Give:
5,35,44
